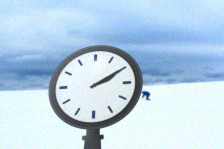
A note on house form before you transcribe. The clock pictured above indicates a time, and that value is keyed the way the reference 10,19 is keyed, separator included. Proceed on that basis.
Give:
2,10
